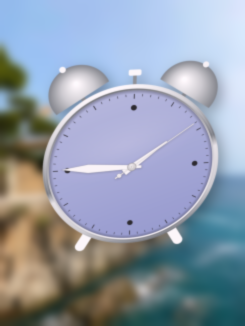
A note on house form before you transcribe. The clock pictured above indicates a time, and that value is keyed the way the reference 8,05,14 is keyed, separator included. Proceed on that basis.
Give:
1,45,09
